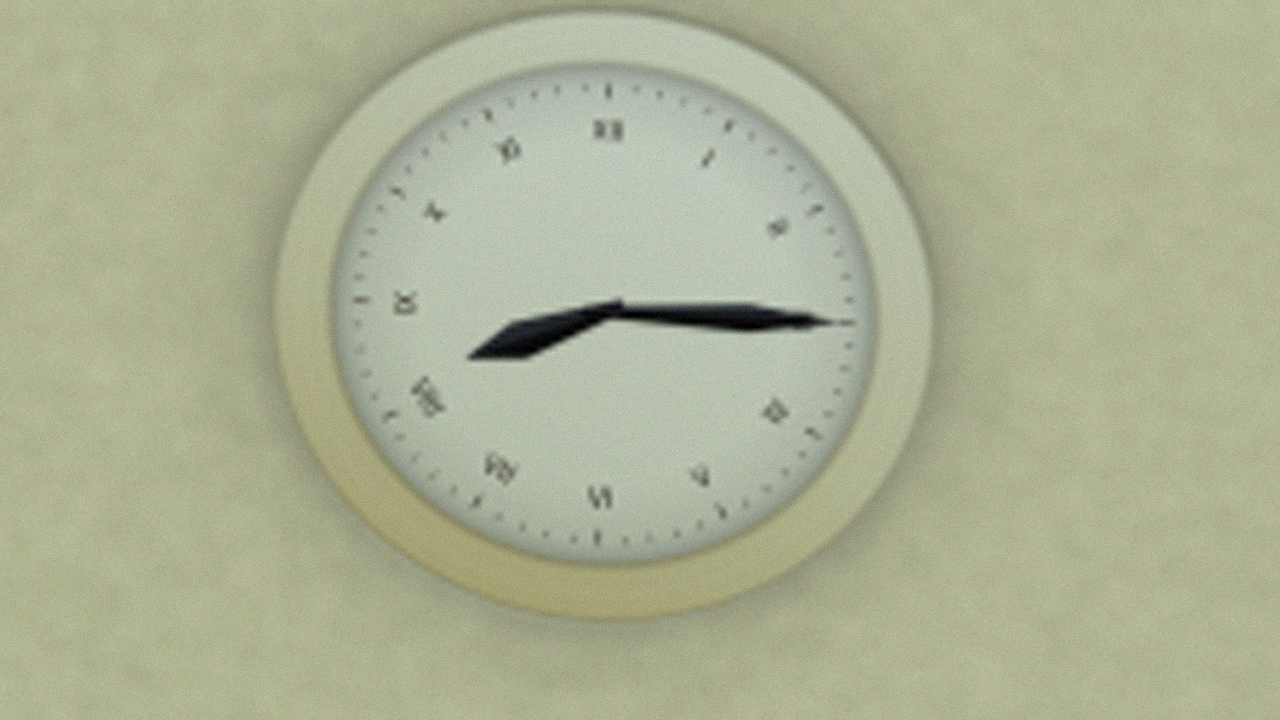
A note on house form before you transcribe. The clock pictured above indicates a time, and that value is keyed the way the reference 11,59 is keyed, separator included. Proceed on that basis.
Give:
8,15
